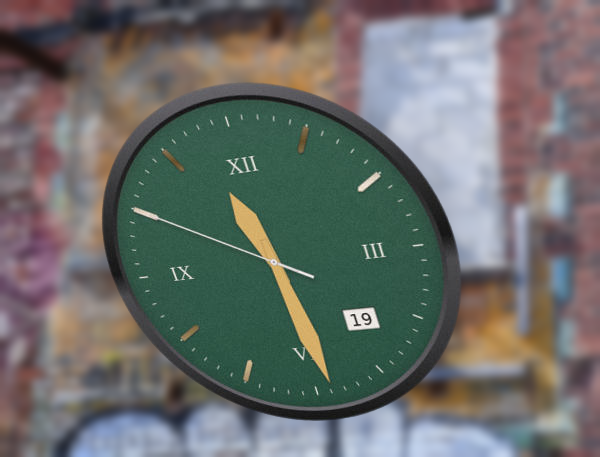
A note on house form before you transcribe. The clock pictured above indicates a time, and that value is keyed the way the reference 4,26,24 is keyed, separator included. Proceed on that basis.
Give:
11,28,50
